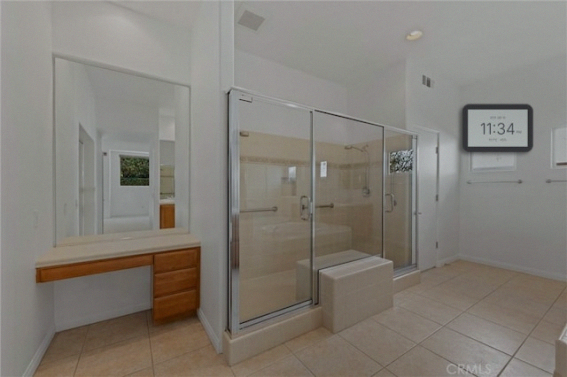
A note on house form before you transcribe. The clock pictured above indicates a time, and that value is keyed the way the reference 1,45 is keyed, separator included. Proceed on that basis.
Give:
11,34
